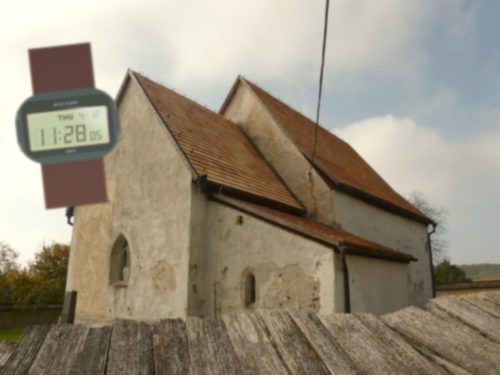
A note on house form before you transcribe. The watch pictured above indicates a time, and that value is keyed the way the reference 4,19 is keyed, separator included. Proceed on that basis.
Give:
11,28
